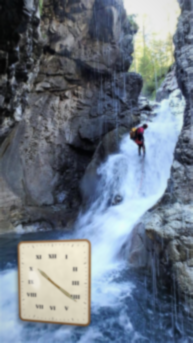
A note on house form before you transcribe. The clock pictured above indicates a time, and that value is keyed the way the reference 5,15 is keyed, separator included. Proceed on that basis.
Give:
10,21
